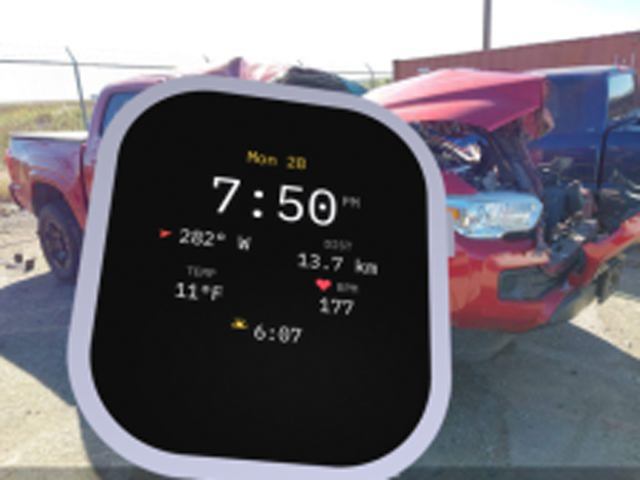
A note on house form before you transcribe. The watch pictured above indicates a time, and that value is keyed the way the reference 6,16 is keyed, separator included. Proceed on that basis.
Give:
7,50
